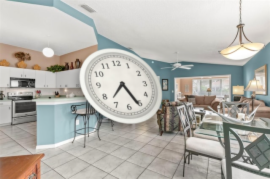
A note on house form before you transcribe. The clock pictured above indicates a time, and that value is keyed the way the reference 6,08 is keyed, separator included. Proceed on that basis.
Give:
7,26
